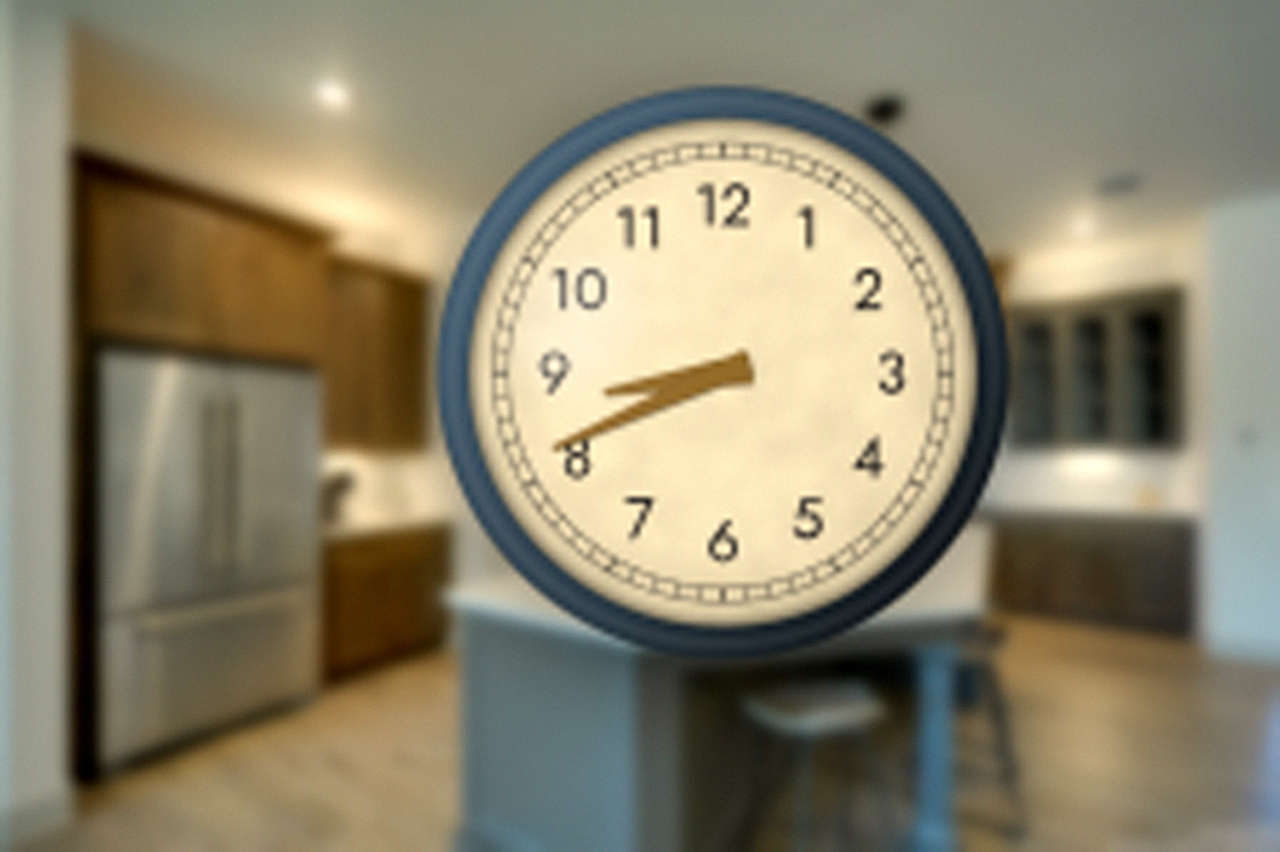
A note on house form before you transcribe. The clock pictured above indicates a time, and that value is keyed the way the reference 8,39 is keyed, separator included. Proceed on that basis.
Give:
8,41
